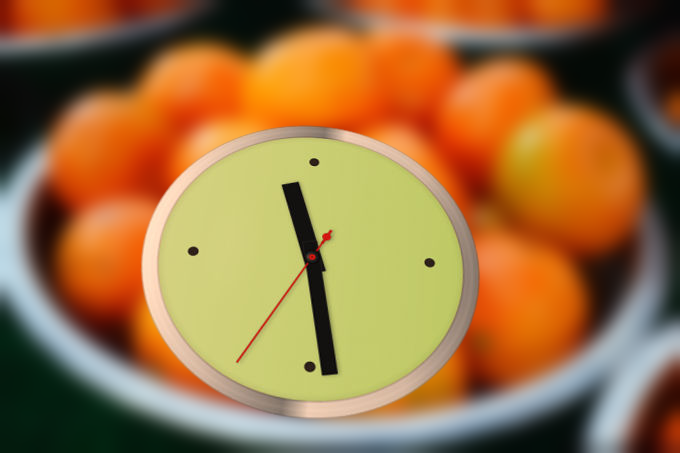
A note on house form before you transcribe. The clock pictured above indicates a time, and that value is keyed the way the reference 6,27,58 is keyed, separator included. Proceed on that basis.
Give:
11,28,35
